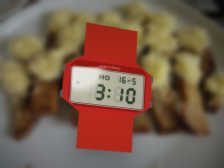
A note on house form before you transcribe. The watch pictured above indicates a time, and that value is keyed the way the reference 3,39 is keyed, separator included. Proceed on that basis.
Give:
3,10
